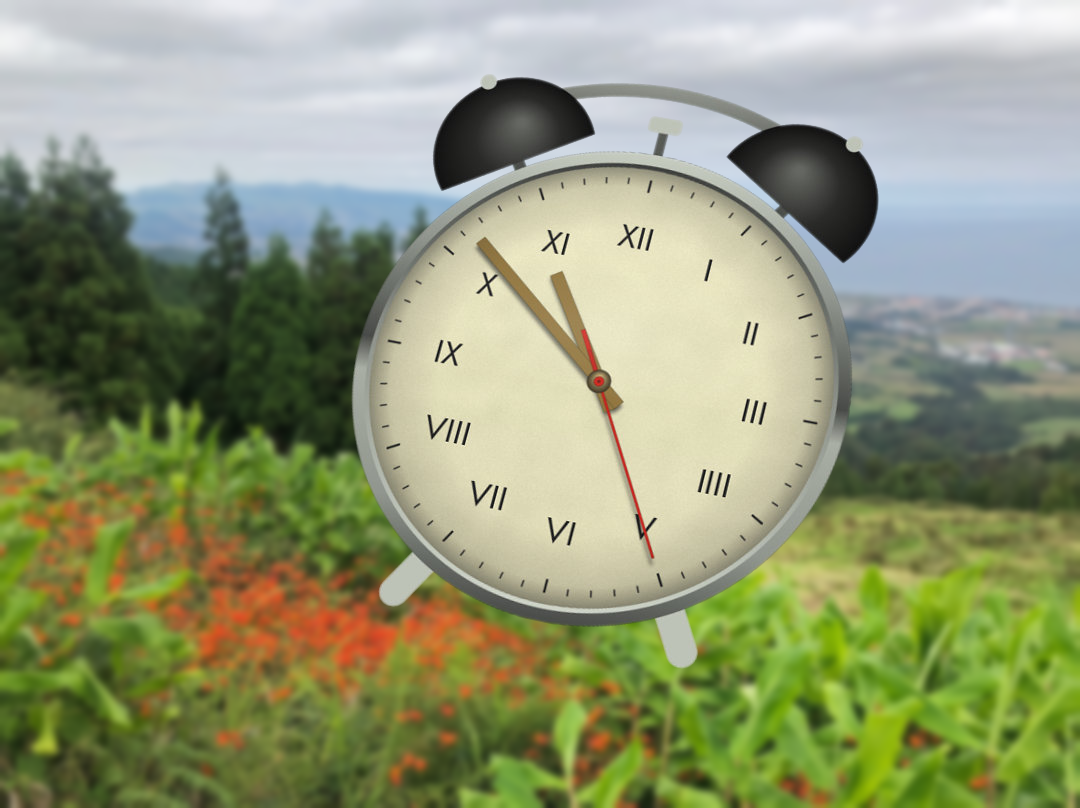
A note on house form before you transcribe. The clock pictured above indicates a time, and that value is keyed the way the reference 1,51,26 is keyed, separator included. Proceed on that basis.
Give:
10,51,25
